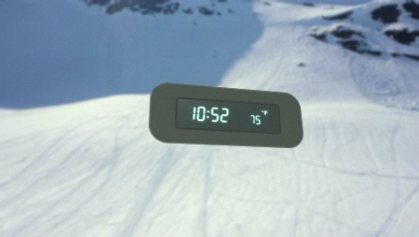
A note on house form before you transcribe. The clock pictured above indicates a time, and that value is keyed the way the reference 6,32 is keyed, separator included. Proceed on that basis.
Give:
10,52
